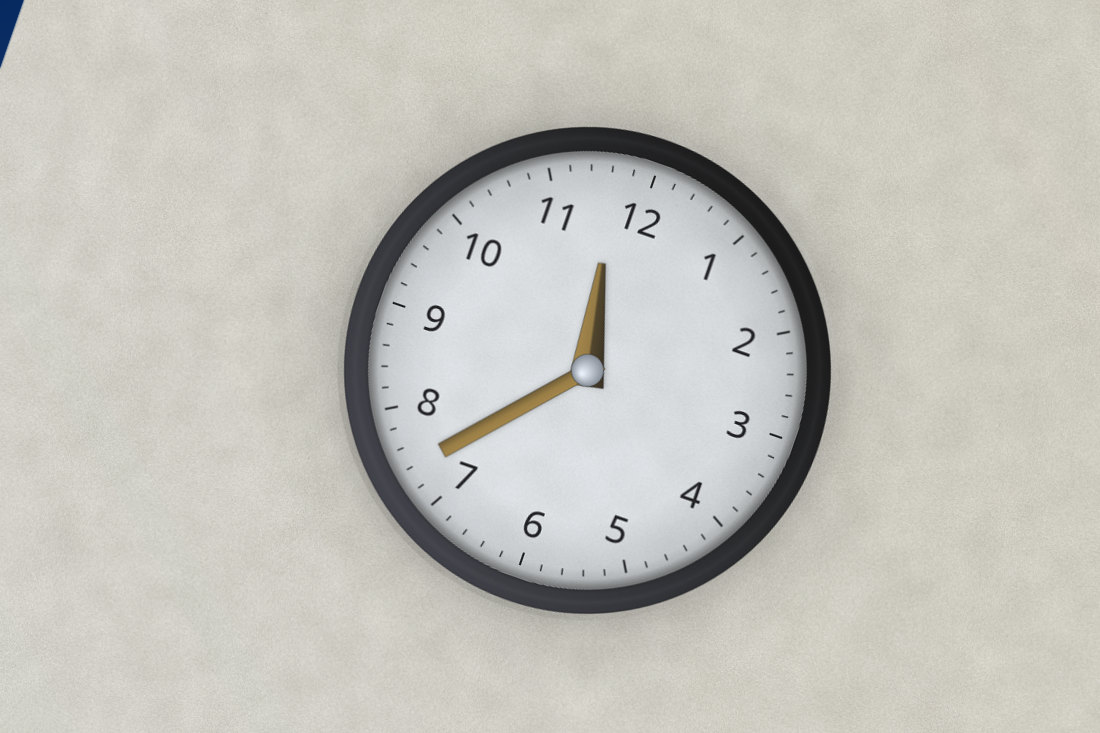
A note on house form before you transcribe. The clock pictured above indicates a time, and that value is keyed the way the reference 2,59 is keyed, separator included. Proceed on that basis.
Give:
11,37
